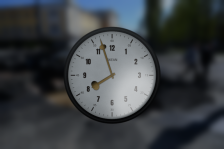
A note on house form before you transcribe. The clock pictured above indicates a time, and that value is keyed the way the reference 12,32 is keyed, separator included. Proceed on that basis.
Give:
7,57
